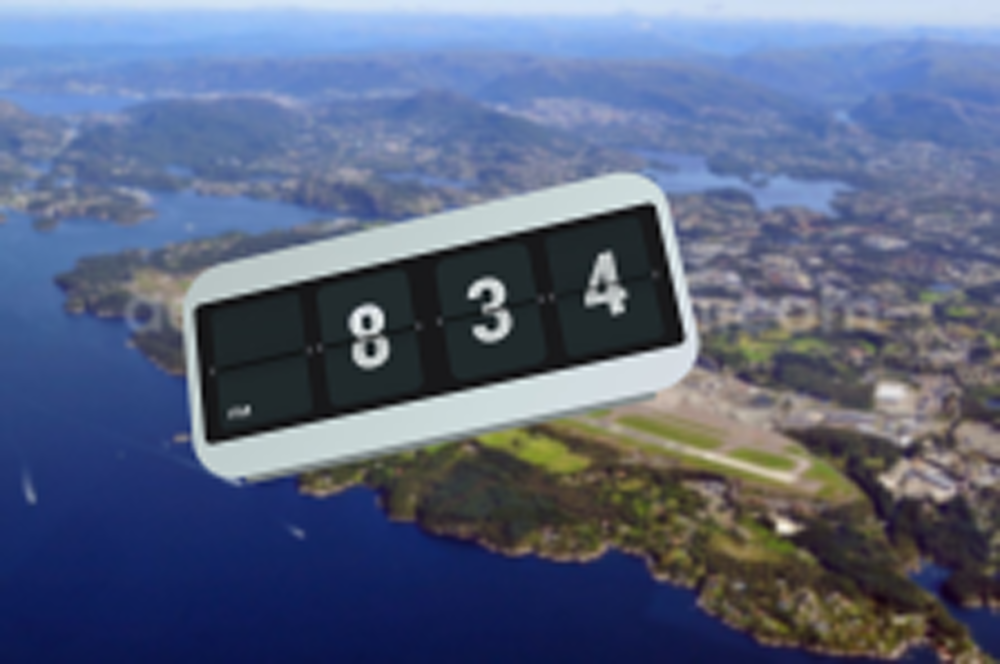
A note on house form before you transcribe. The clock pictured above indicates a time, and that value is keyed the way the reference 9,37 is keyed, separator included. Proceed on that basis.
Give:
8,34
